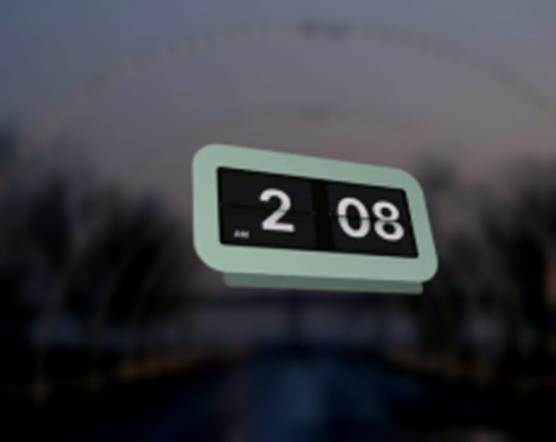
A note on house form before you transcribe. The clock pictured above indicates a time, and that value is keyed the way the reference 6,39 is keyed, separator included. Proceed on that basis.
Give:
2,08
